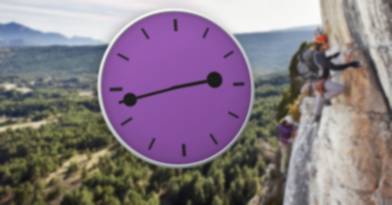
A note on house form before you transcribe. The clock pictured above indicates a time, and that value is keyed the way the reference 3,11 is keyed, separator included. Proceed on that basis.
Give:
2,43
